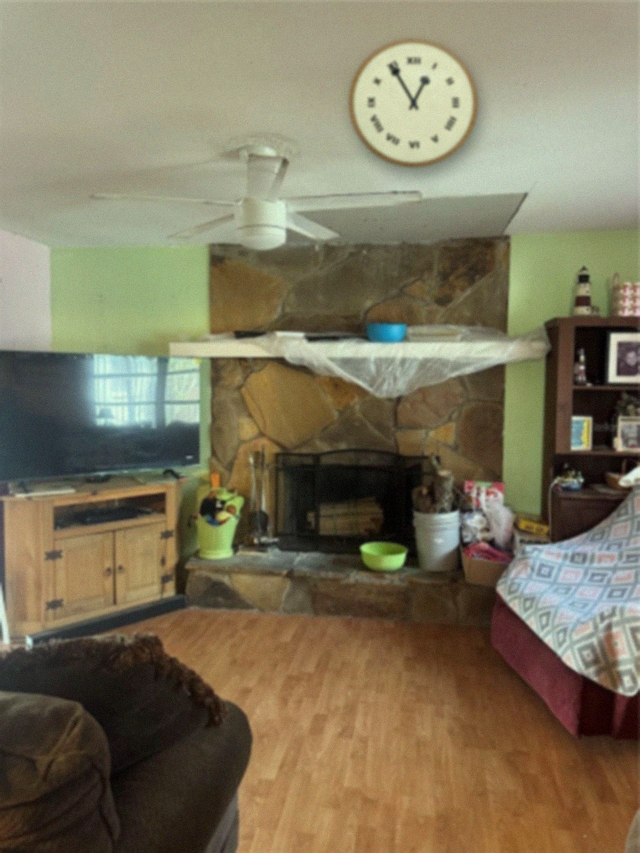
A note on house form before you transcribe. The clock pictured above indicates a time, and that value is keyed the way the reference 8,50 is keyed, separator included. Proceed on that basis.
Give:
12,55
